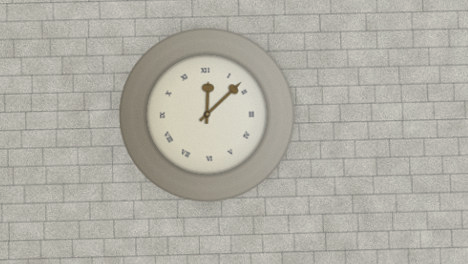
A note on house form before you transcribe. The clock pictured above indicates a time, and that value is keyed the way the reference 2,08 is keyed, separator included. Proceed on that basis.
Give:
12,08
